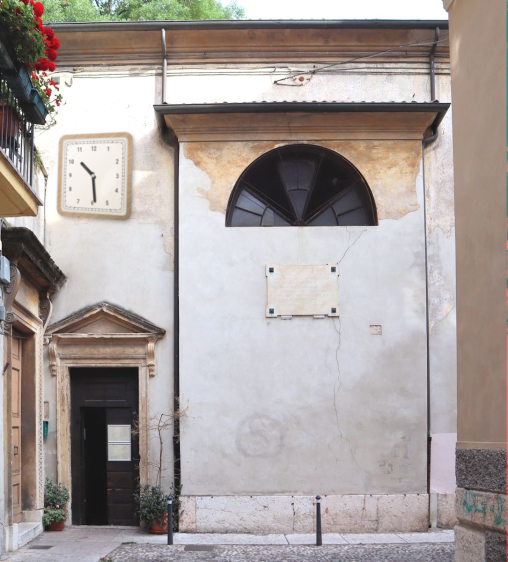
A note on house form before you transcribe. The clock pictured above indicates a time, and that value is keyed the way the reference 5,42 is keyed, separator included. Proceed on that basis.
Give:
10,29
